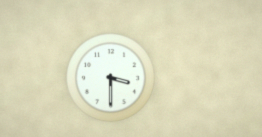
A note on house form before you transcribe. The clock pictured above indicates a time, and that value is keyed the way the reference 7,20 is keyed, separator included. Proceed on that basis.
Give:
3,30
